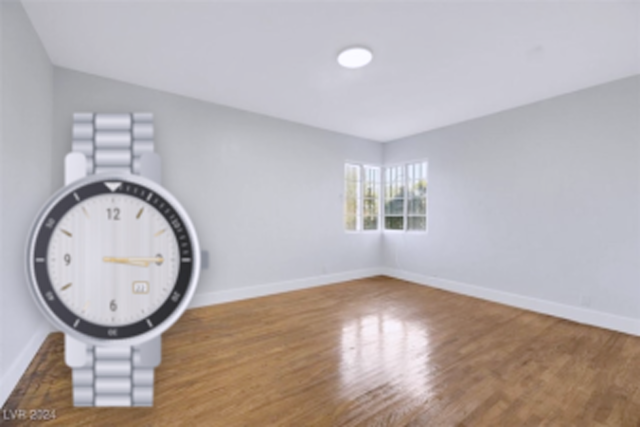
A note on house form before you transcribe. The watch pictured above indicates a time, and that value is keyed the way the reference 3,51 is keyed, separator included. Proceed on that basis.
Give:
3,15
